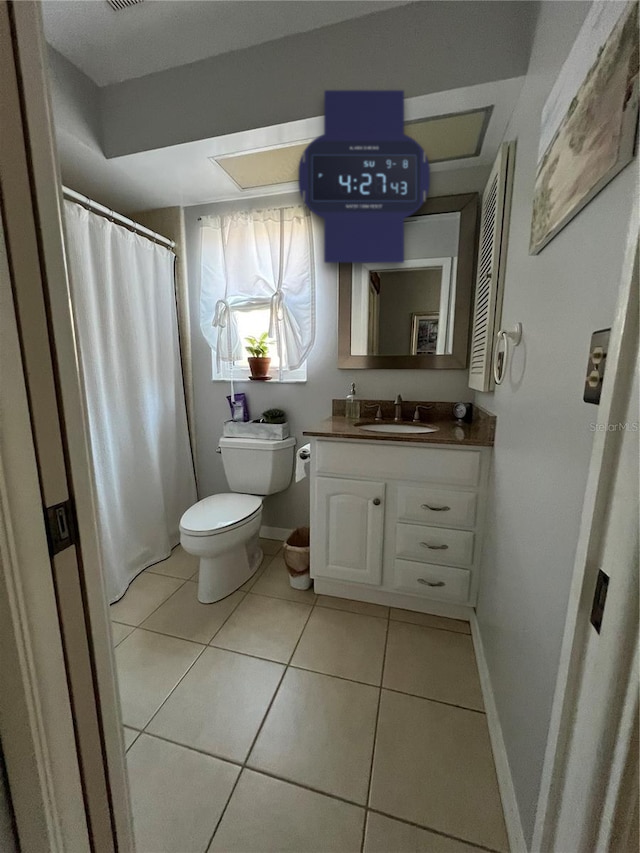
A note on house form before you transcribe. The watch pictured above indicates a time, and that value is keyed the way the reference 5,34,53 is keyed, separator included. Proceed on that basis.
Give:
4,27,43
